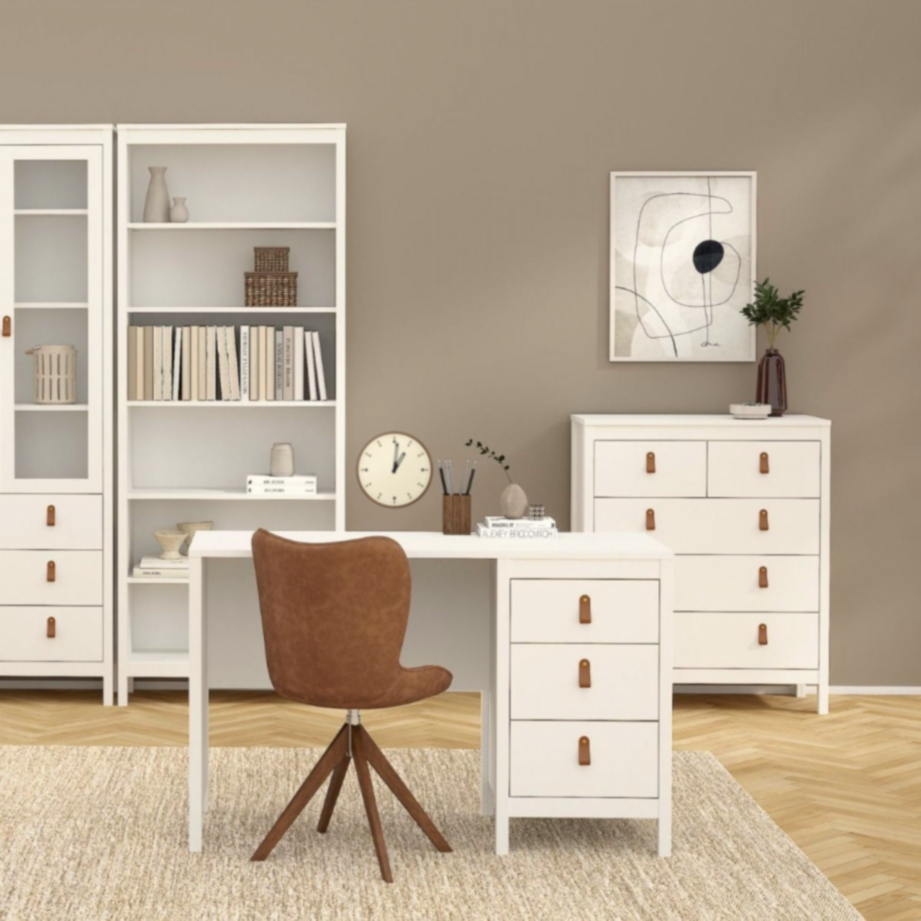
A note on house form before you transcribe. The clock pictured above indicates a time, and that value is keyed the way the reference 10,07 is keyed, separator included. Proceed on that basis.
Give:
1,01
